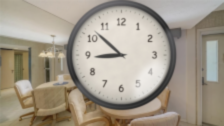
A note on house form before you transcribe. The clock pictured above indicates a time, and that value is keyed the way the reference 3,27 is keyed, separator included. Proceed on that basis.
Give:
8,52
